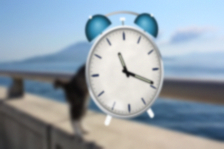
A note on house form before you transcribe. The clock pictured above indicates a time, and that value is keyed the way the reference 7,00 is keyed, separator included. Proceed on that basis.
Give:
11,19
